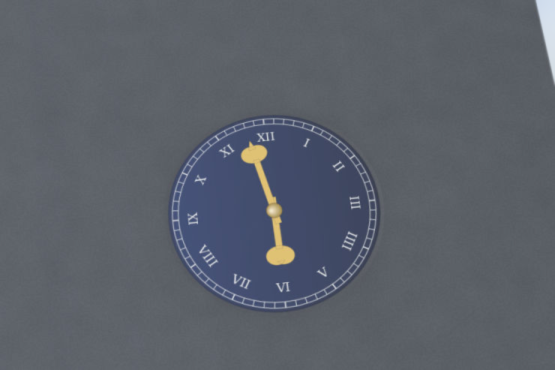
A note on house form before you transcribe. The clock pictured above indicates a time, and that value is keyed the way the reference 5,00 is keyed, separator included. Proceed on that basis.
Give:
5,58
